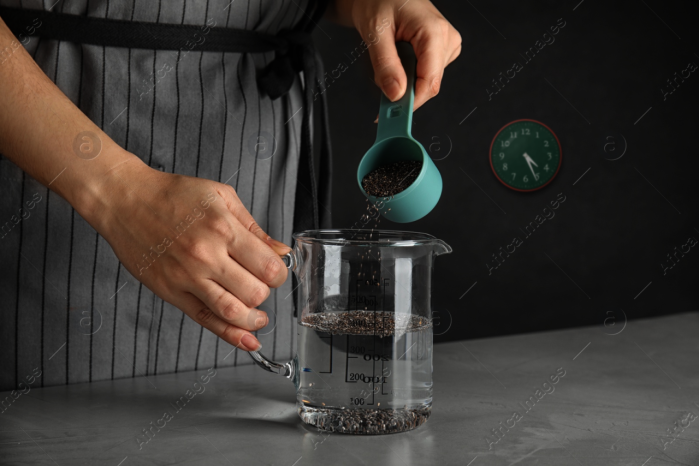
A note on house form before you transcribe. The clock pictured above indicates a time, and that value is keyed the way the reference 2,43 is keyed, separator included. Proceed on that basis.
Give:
4,26
